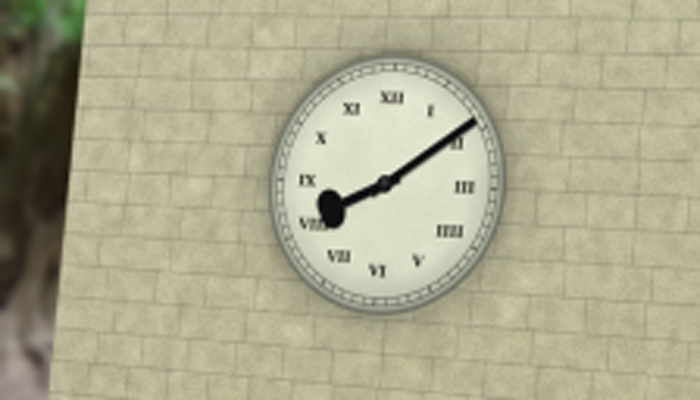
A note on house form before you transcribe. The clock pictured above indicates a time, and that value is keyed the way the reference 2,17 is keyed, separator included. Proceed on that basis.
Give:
8,09
